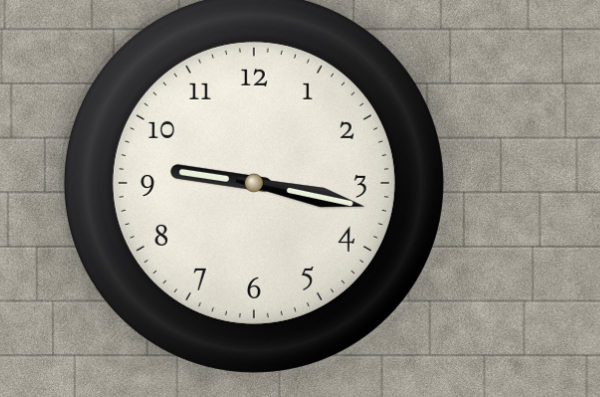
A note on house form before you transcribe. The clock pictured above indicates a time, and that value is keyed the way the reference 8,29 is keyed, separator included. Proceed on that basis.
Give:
9,17
